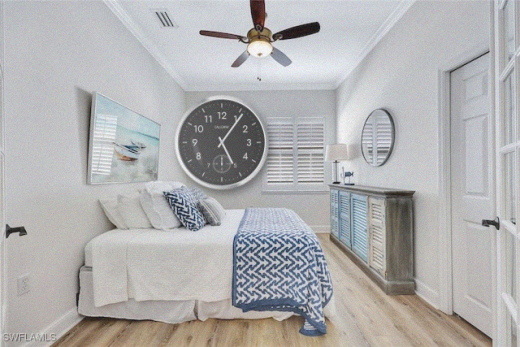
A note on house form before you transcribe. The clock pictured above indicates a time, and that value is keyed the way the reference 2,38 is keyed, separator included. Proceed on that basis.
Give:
5,06
